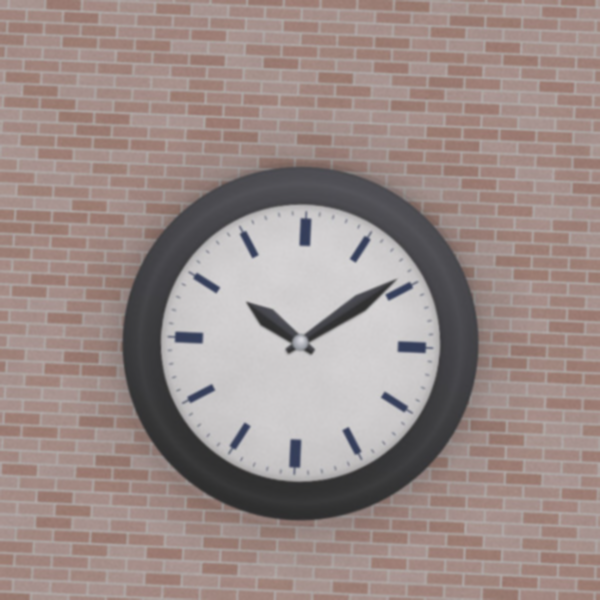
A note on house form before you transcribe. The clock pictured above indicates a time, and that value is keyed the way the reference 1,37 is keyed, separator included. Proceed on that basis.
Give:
10,09
